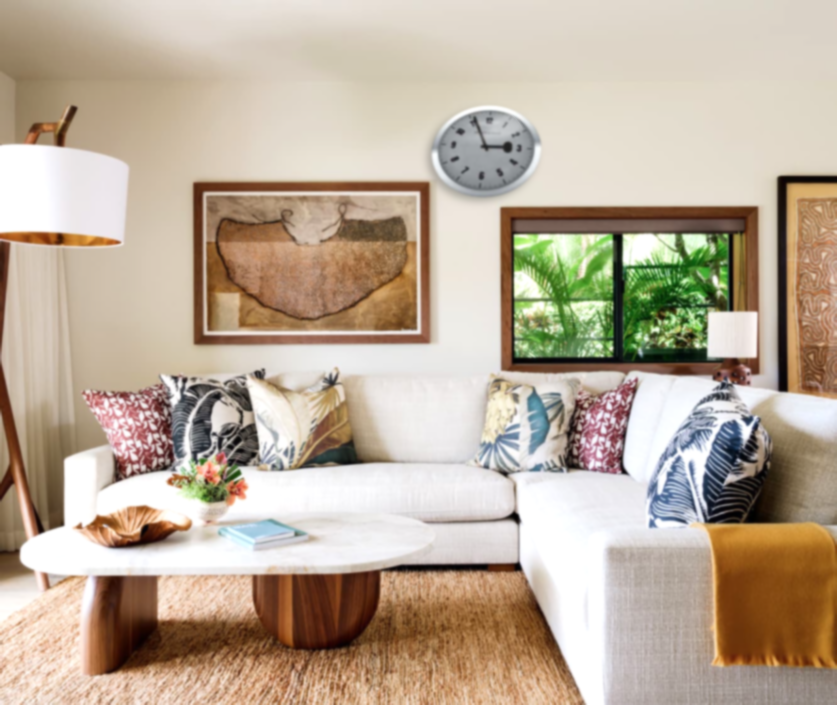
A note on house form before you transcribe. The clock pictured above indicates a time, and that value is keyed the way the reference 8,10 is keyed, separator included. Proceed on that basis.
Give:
2,56
